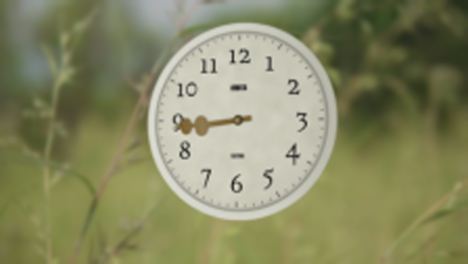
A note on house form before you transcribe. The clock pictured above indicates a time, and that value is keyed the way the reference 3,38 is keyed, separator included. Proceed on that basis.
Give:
8,44
